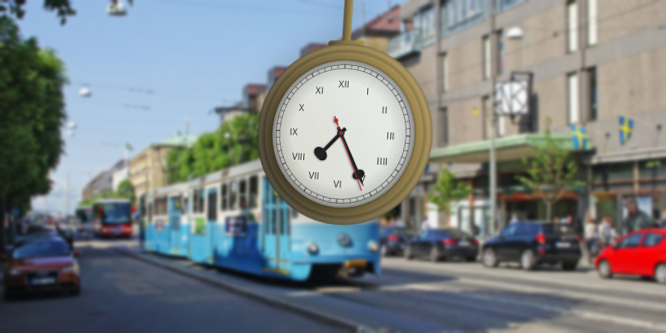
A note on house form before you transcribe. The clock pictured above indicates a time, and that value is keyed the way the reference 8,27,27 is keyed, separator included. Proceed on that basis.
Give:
7,25,26
